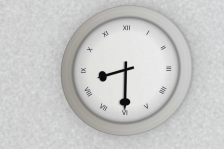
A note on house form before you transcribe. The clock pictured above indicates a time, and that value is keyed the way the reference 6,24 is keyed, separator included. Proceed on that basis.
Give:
8,30
